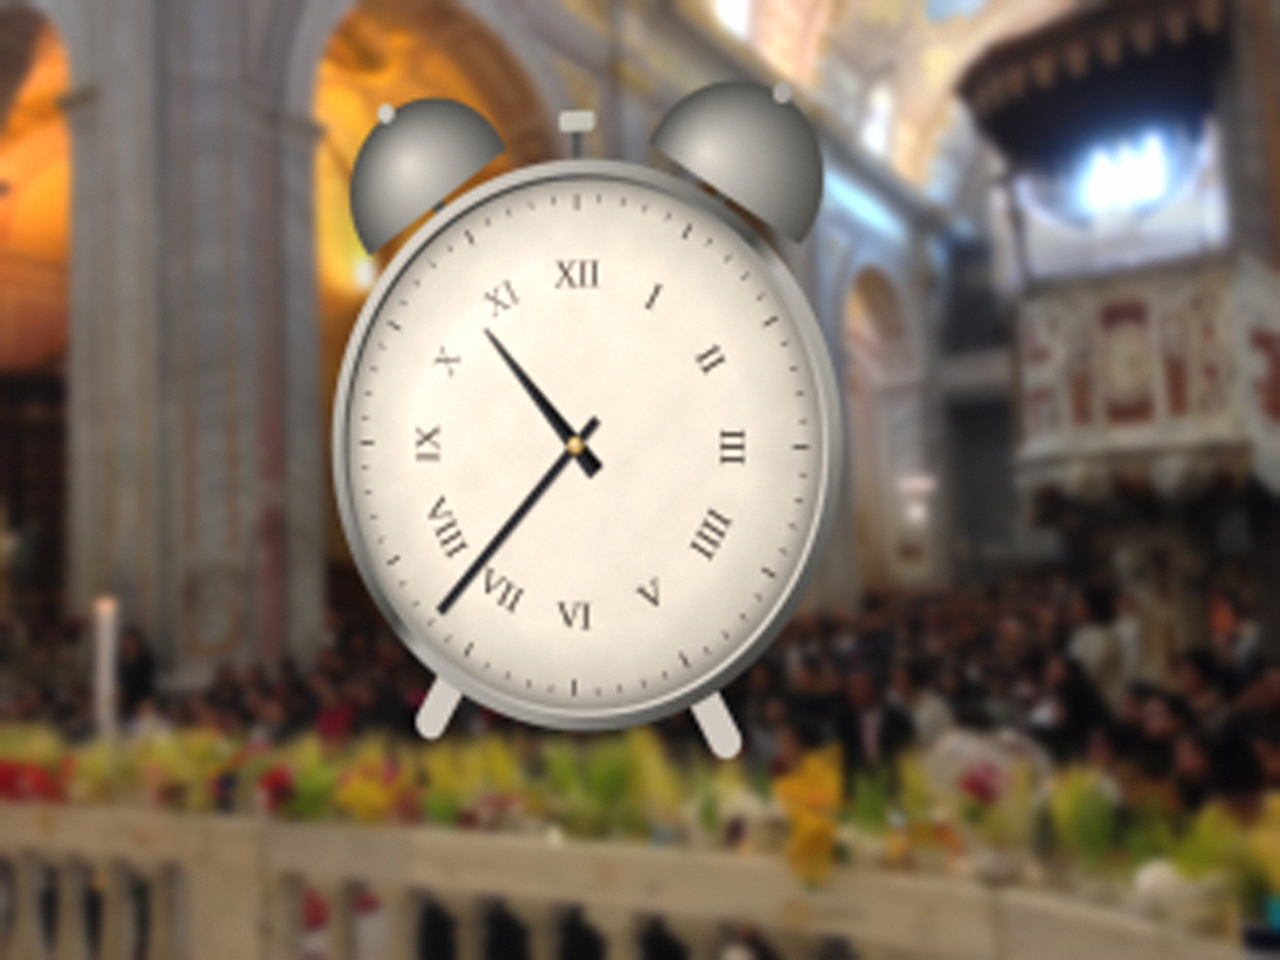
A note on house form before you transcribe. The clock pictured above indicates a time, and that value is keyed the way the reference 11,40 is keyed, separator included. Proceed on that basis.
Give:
10,37
